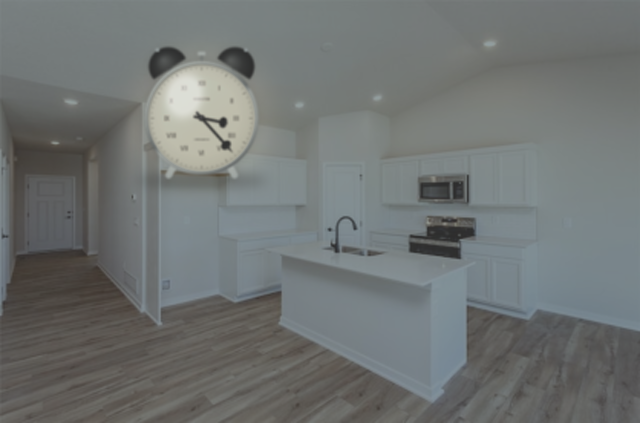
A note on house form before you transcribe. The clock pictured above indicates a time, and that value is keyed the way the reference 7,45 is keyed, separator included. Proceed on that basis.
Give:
3,23
